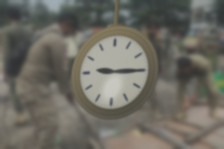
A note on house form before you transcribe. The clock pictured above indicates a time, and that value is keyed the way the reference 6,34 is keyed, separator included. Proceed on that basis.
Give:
9,15
